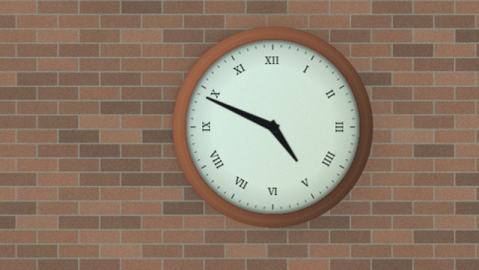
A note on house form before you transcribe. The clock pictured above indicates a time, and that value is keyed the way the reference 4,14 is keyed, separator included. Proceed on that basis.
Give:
4,49
